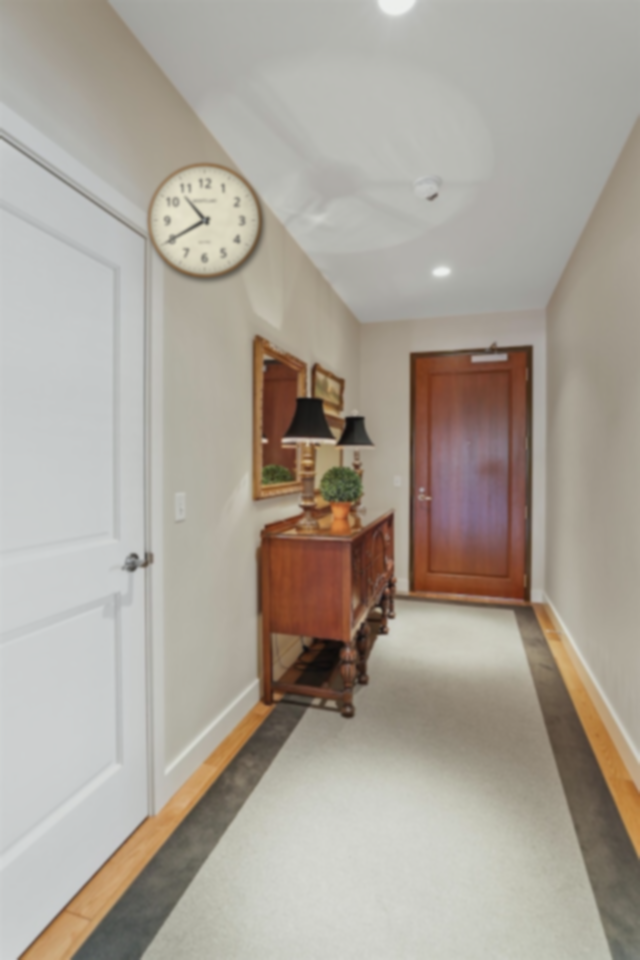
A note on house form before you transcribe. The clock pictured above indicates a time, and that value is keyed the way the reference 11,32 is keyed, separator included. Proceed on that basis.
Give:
10,40
